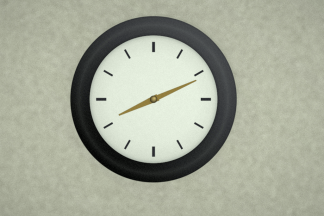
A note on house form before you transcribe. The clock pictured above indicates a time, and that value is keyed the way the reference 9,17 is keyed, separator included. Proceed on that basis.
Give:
8,11
